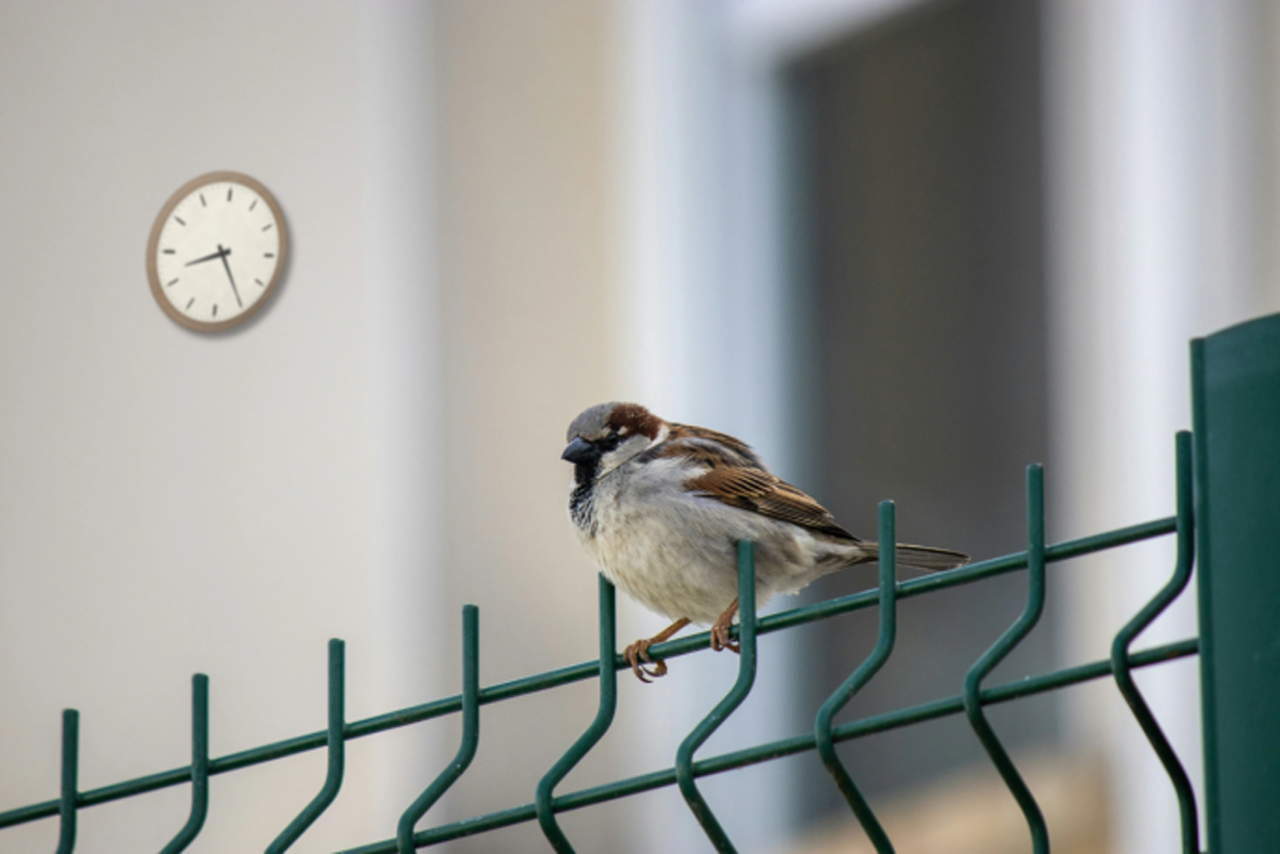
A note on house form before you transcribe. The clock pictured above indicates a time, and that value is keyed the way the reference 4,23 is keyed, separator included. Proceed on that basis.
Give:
8,25
